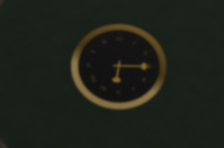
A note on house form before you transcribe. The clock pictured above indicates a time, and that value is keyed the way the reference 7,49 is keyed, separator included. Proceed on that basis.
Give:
6,15
